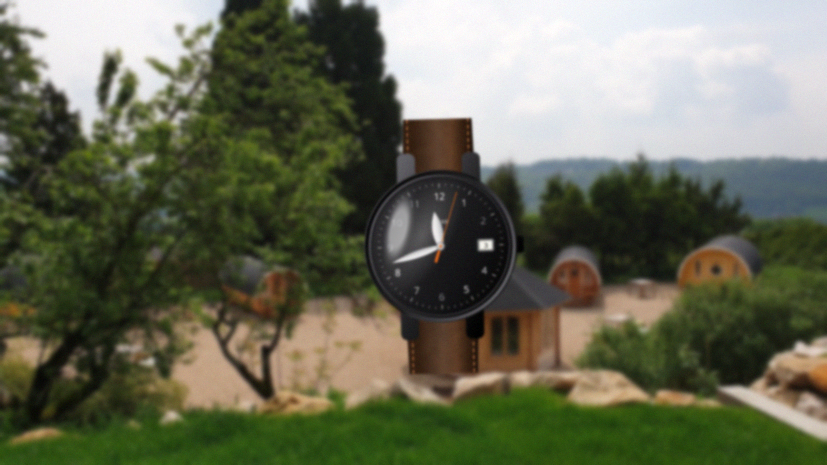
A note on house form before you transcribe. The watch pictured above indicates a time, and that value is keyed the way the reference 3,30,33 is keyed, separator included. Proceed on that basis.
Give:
11,42,03
